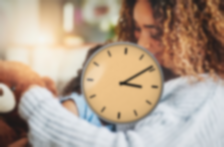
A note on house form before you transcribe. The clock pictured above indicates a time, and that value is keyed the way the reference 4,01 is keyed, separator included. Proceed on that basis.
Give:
3,09
